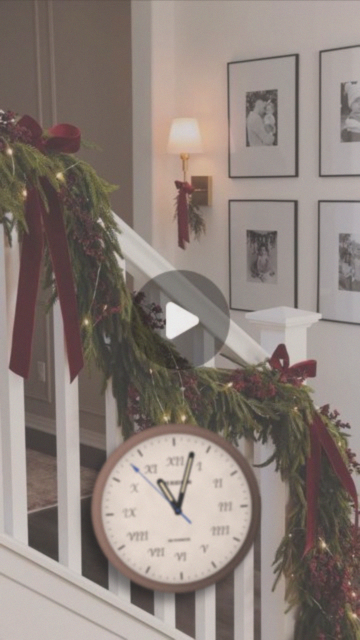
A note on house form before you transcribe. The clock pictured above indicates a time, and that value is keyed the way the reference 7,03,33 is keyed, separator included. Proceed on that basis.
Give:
11,02,53
